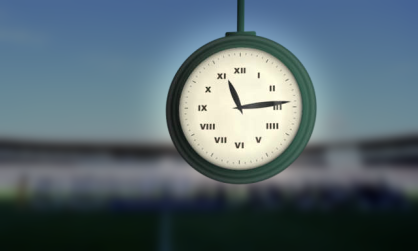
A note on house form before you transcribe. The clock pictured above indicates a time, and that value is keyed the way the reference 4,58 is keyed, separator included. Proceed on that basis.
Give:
11,14
